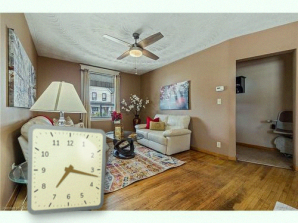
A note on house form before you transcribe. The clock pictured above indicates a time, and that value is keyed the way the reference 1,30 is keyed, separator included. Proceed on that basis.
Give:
7,17
